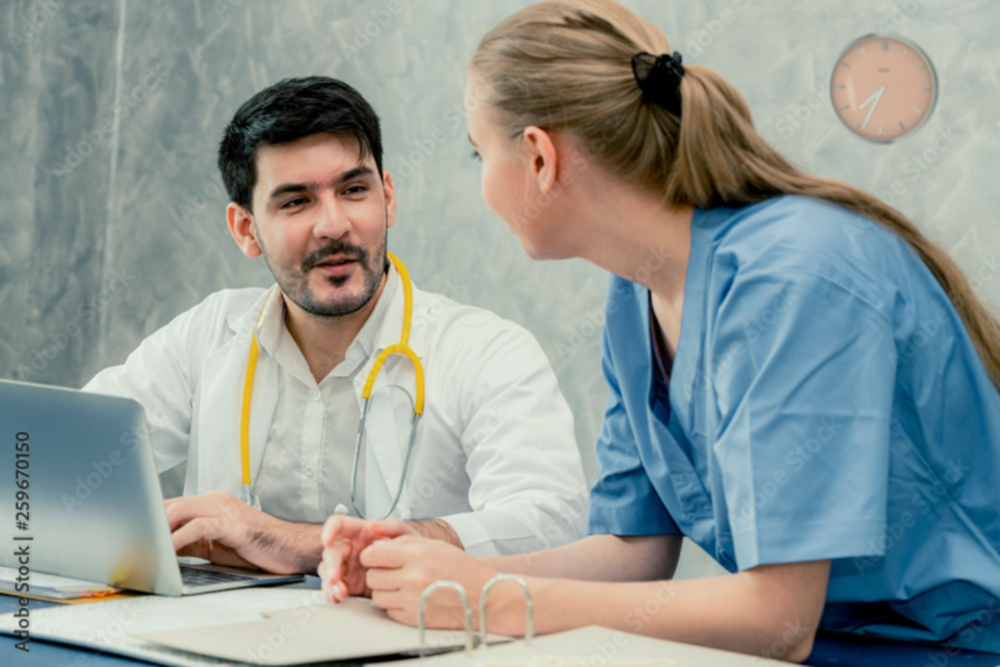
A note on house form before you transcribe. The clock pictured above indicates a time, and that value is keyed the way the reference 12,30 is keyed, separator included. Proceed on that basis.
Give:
7,34
